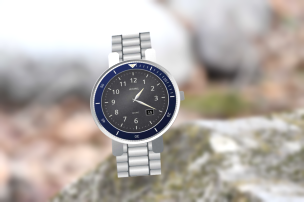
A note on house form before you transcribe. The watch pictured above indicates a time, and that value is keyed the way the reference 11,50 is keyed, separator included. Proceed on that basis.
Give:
1,20
